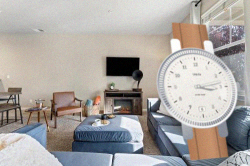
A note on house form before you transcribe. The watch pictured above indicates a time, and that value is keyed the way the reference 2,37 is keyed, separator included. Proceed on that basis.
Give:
3,13
